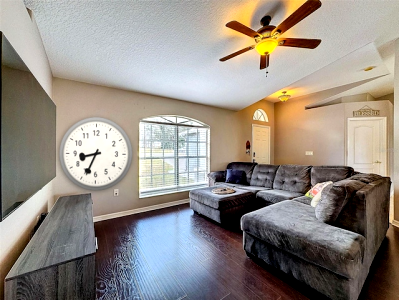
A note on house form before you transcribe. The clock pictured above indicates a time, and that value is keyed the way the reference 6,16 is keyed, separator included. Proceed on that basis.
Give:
8,34
